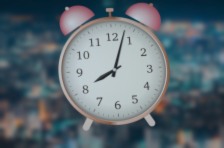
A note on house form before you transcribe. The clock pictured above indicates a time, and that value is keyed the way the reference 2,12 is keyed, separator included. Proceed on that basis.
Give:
8,03
